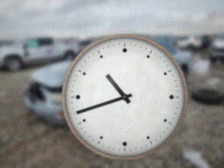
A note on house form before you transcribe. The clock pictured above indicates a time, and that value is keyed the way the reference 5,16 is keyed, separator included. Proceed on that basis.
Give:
10,42
